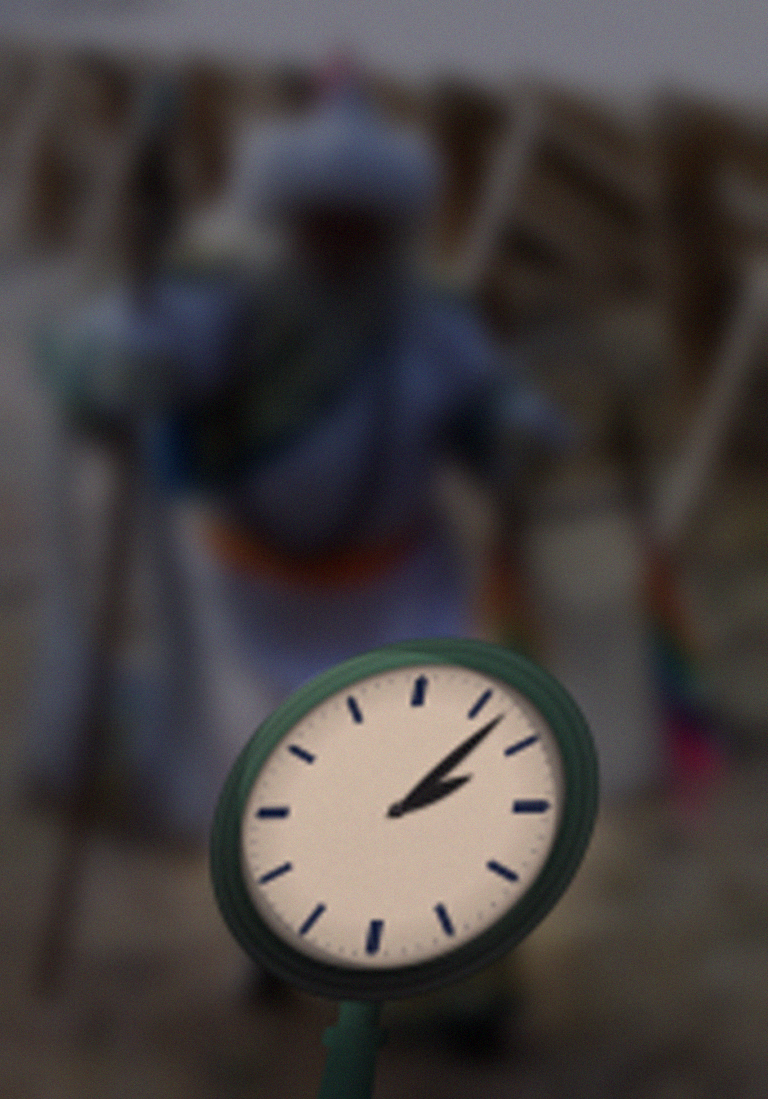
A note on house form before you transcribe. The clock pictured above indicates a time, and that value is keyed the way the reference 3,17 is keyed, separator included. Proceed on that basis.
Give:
2,07
